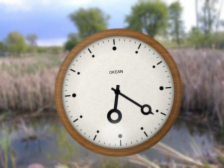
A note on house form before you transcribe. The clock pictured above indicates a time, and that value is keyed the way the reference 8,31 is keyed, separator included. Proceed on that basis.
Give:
6,21
